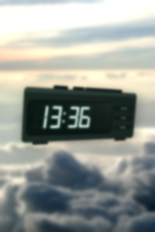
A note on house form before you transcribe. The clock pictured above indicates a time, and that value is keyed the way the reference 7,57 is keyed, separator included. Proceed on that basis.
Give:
13,36
